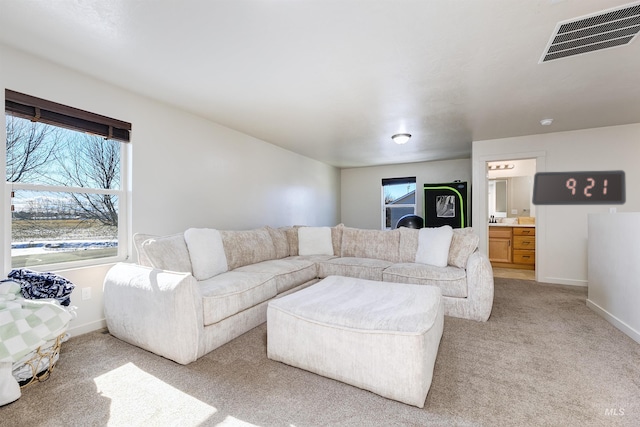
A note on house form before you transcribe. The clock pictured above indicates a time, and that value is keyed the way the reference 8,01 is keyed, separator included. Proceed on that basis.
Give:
9,21
